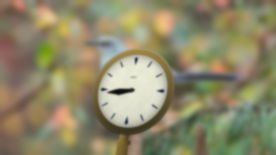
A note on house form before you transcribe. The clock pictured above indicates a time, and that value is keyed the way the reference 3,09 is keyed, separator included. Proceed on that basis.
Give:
8,44
